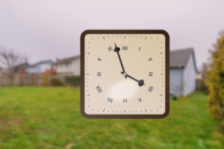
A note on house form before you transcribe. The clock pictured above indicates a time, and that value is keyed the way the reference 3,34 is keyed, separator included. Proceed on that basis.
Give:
3,57
